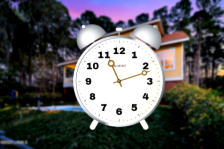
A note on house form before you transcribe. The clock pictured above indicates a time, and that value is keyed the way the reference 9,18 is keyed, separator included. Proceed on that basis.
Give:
11,12
